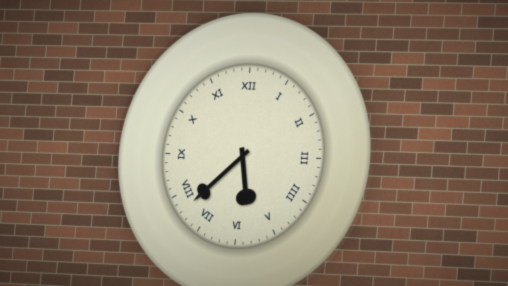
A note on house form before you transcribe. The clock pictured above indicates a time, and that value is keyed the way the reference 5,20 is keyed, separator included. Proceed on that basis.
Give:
5,38
